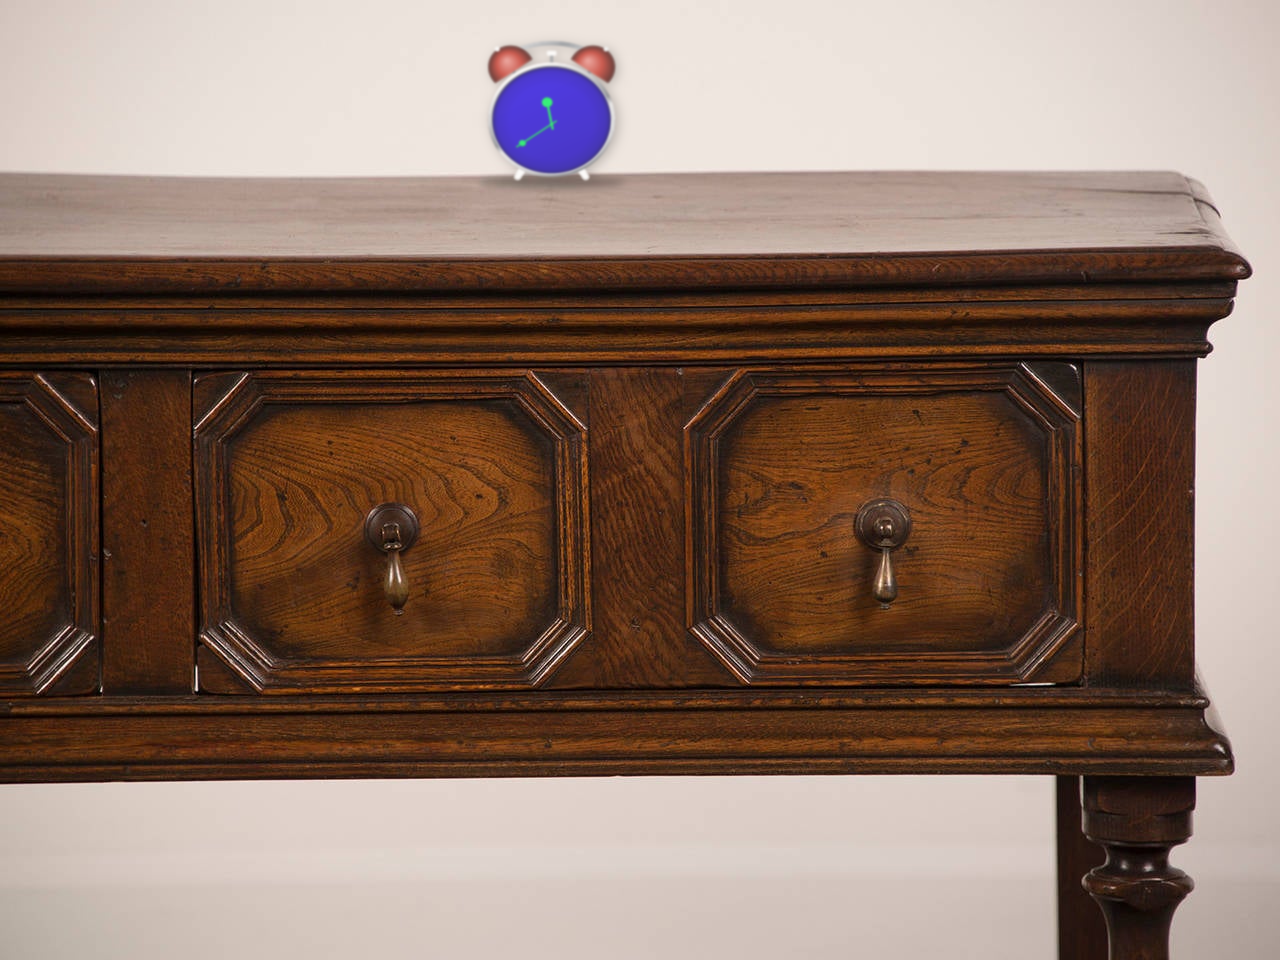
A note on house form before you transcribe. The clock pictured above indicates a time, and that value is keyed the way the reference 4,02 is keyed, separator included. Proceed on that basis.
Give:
11,39
